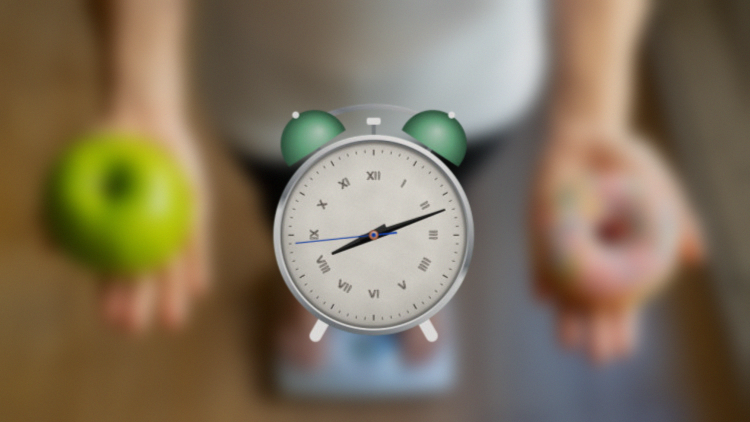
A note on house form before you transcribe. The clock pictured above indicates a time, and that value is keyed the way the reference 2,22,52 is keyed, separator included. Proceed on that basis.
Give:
8,11,44
